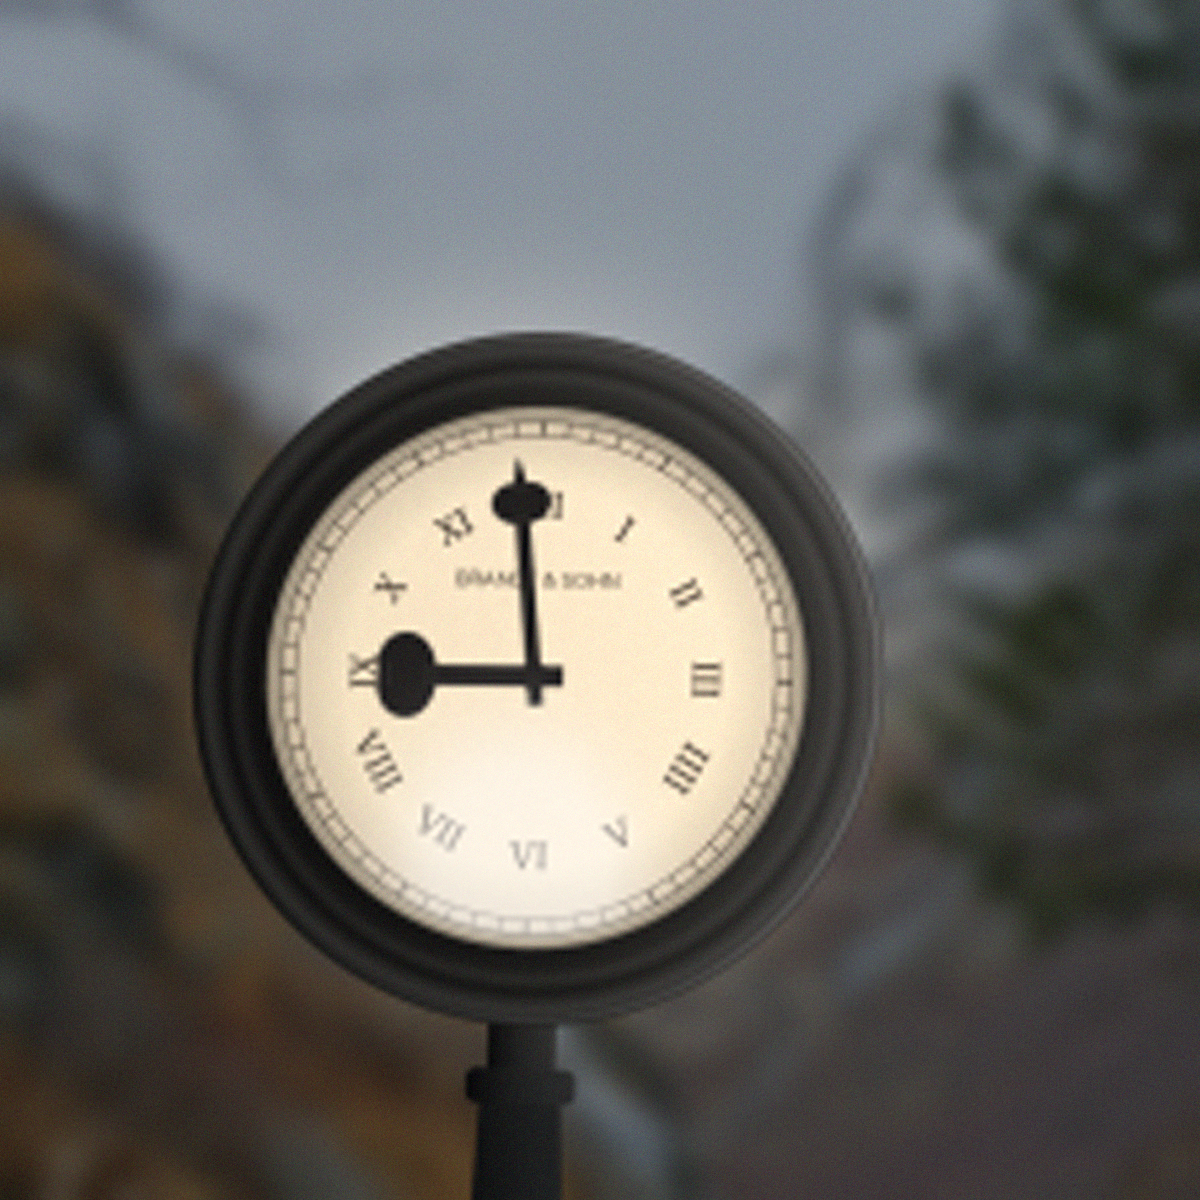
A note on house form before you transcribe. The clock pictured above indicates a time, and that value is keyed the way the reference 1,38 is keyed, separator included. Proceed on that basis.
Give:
8,59
